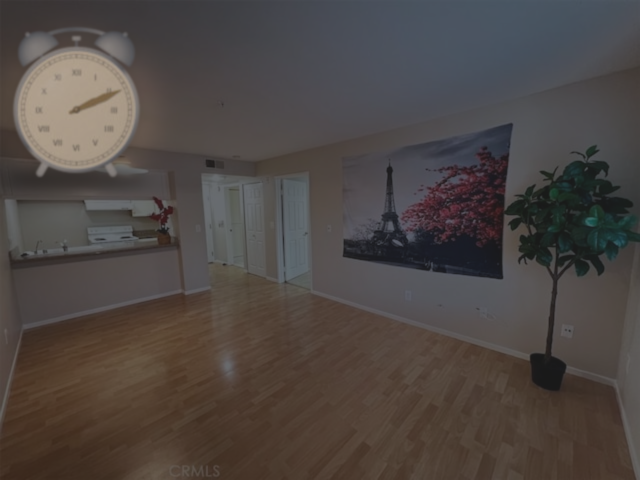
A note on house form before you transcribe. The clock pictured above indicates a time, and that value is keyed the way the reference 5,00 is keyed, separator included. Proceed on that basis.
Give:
2,11
